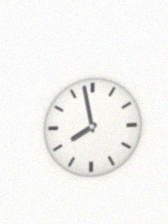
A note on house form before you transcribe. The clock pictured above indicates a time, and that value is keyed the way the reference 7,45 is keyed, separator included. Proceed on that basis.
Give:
7,58
